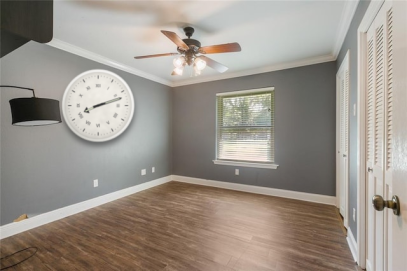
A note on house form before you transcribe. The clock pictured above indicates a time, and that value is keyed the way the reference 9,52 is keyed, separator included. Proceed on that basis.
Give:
8,12
